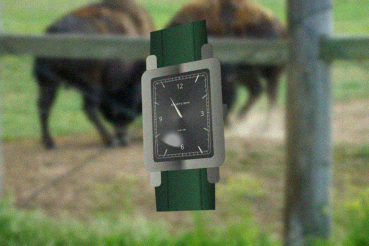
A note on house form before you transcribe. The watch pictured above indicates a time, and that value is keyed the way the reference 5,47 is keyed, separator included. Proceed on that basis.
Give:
10,55
